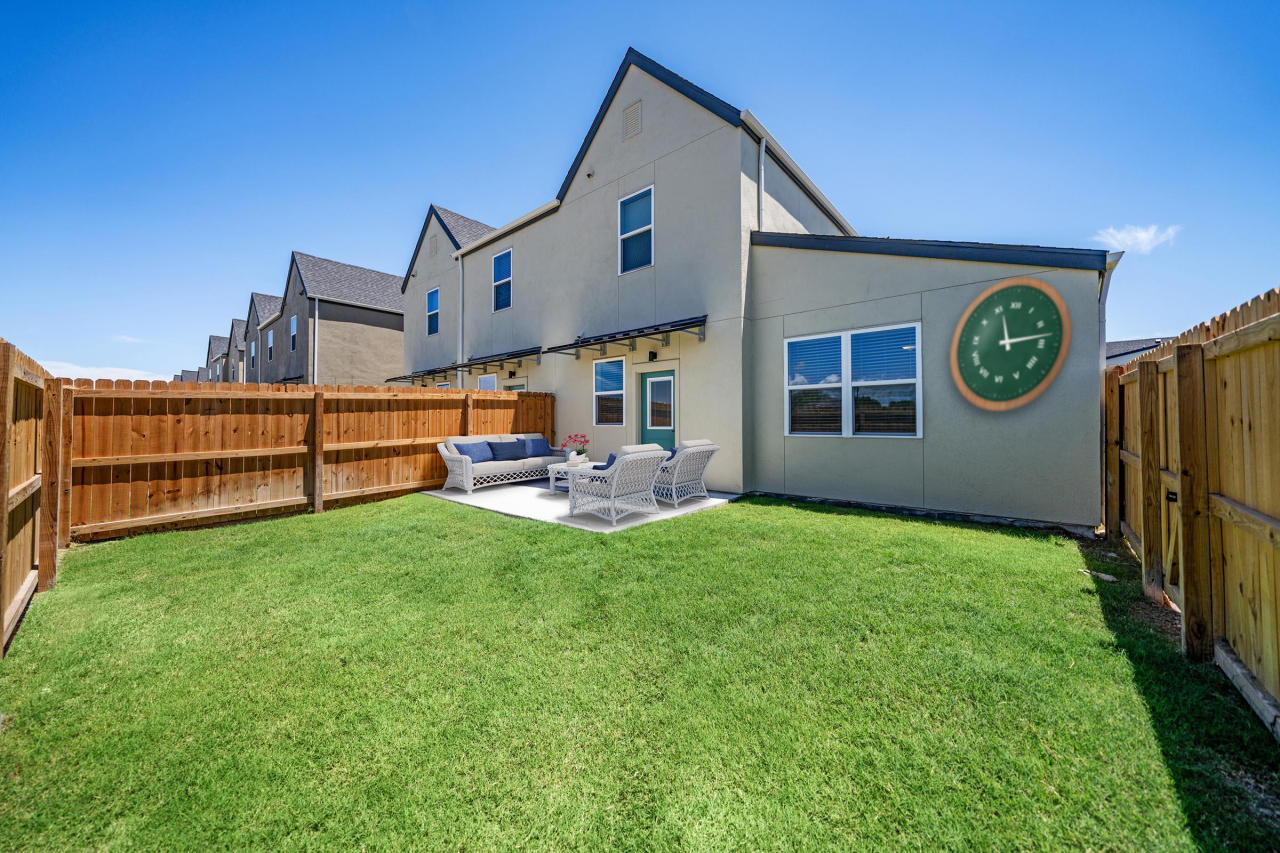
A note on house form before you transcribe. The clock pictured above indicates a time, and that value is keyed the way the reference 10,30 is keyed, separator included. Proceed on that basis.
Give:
11,13
